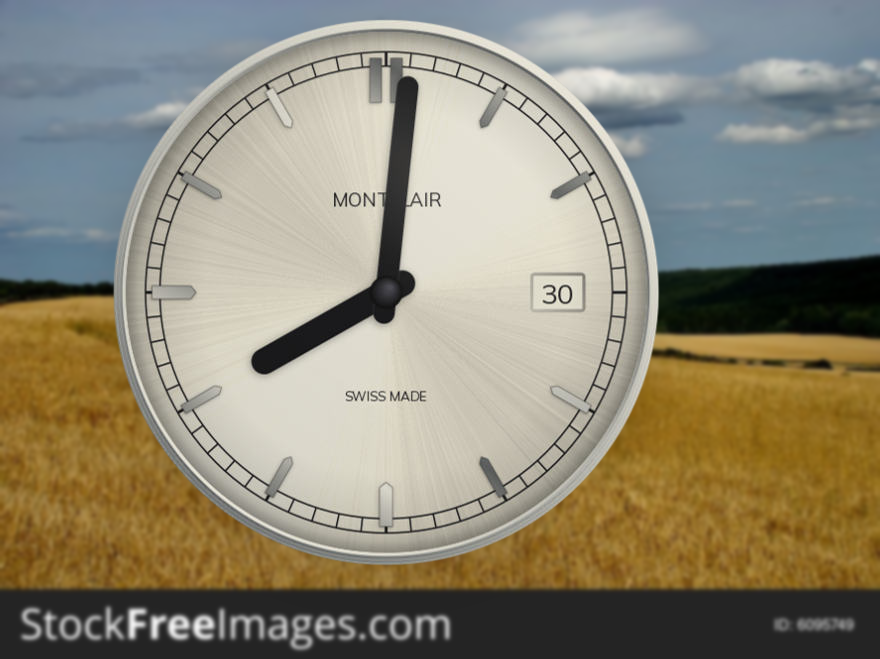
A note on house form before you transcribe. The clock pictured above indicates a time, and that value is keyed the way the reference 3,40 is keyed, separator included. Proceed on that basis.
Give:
8,01
